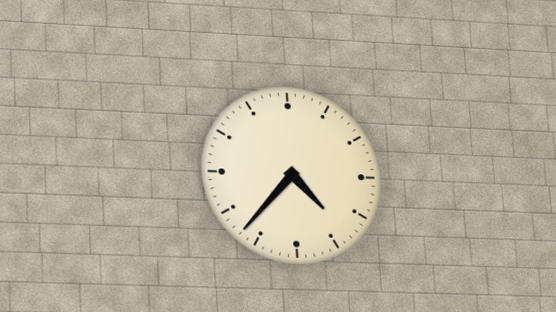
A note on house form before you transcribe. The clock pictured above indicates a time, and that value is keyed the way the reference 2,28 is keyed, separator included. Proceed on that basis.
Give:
4,37
